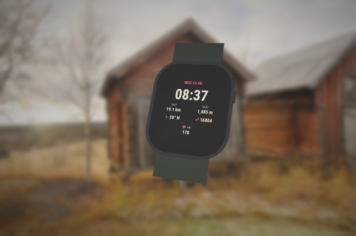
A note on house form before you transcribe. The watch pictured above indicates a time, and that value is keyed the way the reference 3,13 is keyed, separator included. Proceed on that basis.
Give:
8,37
